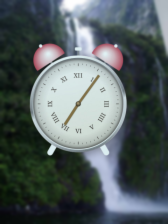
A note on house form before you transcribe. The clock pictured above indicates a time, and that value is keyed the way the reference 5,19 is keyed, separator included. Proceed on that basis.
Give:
7,06
